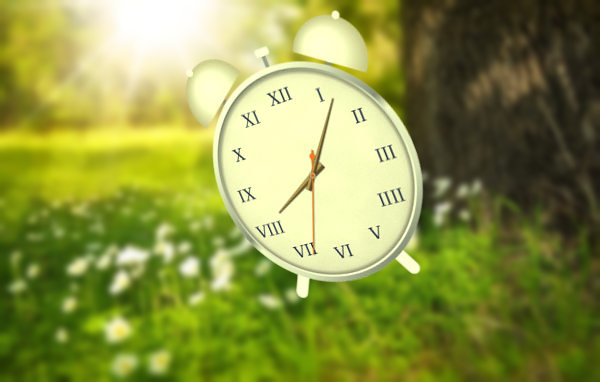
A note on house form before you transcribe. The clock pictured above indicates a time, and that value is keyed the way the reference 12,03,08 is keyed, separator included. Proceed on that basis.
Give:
8,06,34
